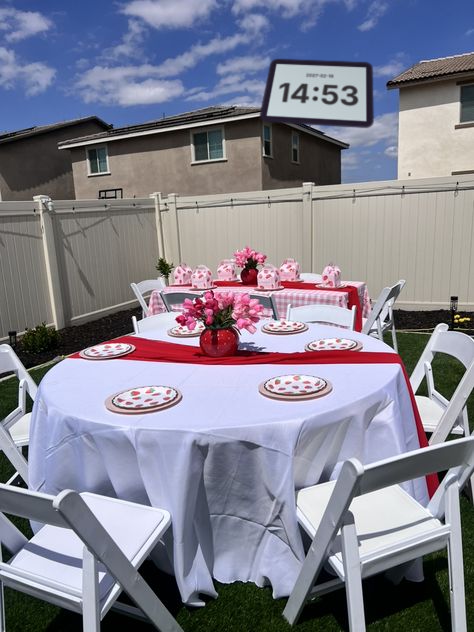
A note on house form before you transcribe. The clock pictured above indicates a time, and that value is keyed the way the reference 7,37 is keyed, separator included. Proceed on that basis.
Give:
14,53
